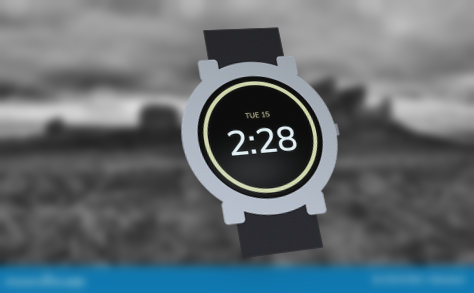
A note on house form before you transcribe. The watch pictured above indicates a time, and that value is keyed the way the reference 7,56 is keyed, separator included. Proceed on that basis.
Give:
2,28
